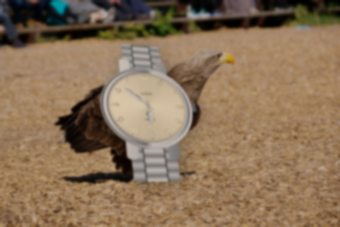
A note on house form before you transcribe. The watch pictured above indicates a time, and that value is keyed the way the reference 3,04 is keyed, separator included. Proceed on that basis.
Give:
5,52
